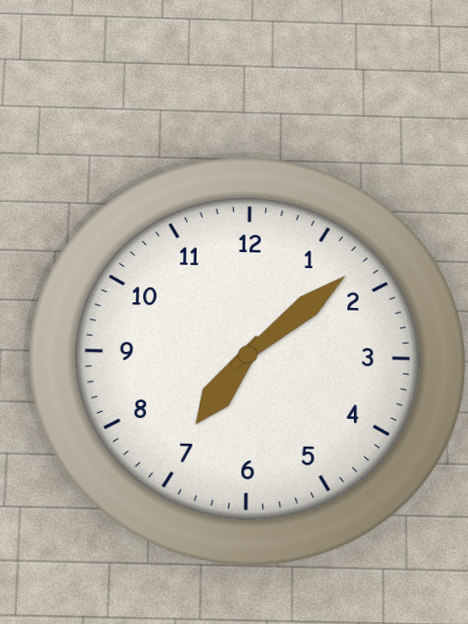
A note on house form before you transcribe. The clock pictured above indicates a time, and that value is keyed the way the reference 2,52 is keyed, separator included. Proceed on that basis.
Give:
7,08
